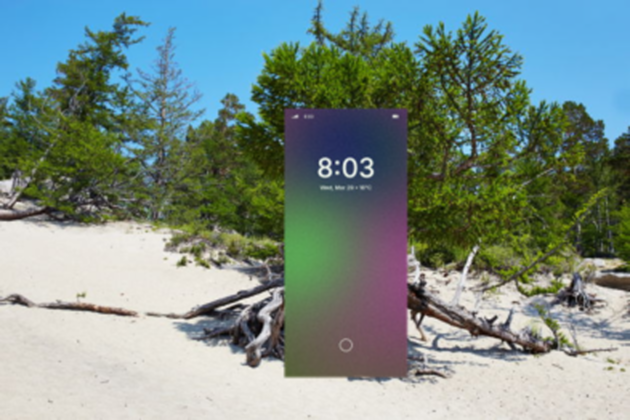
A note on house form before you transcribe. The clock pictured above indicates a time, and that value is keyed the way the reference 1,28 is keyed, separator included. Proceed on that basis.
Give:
8,03
